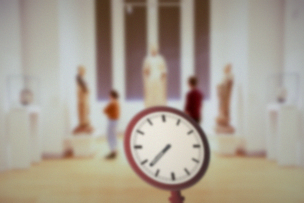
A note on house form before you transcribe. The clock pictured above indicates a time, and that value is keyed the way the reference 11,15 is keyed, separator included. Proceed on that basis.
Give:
7,38
